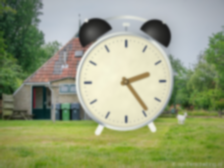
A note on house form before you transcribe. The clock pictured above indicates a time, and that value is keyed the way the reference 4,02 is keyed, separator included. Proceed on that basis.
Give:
2,24
